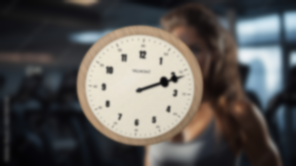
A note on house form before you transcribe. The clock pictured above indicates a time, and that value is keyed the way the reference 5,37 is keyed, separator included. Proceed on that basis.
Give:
2,11
